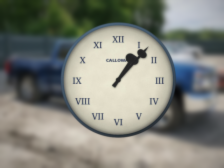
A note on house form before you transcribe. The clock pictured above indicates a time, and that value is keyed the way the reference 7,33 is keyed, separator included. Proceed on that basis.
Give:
1,07
